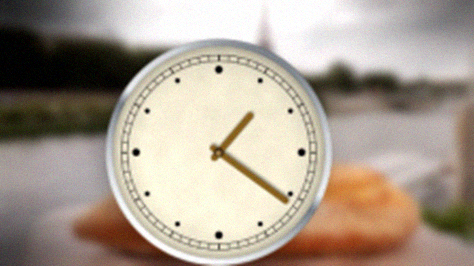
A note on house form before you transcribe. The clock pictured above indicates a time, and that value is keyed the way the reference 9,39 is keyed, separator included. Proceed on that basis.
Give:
1,21
